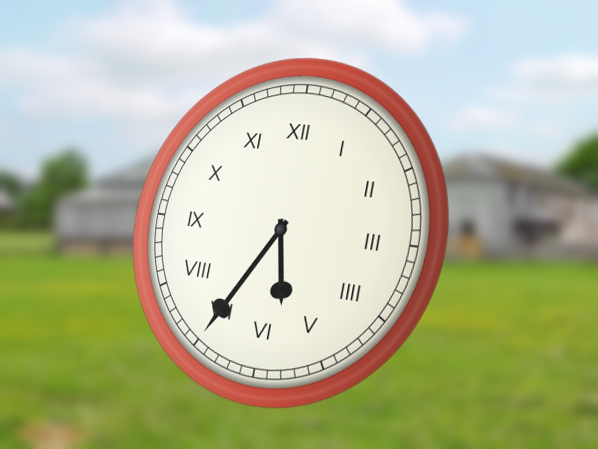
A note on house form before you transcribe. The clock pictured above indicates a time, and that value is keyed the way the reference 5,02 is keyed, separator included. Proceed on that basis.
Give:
5,35
